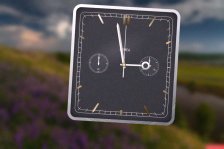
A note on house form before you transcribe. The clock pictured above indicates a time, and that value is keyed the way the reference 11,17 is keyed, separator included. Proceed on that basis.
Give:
2,58
